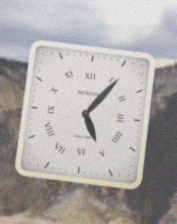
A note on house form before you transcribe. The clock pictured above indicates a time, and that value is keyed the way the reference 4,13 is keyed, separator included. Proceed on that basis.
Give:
5,06
